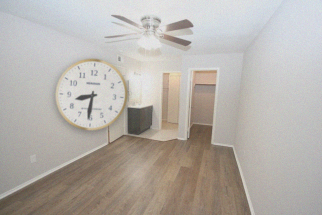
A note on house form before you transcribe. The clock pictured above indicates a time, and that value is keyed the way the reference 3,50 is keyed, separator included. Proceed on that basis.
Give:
8,31
